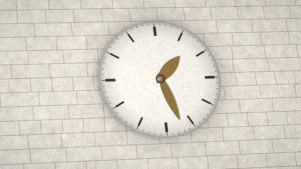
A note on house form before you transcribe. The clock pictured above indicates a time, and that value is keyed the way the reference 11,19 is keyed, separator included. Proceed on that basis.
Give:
1,27
